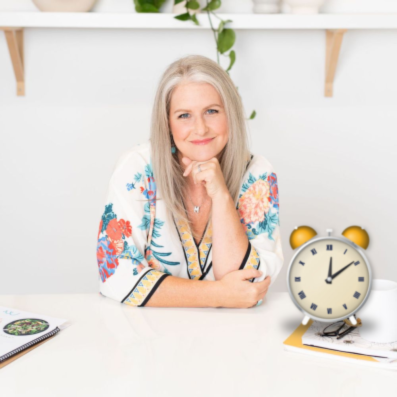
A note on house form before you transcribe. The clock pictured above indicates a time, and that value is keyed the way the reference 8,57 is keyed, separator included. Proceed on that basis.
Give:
12,09
